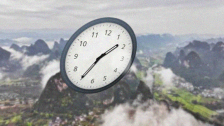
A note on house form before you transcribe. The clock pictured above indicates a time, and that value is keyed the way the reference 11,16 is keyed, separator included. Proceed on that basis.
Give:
1,35
